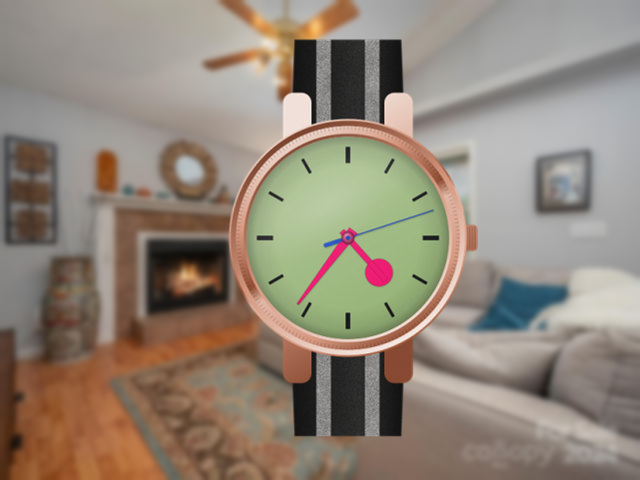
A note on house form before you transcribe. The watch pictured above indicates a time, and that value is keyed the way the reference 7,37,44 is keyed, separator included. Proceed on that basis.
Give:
4,36,12
